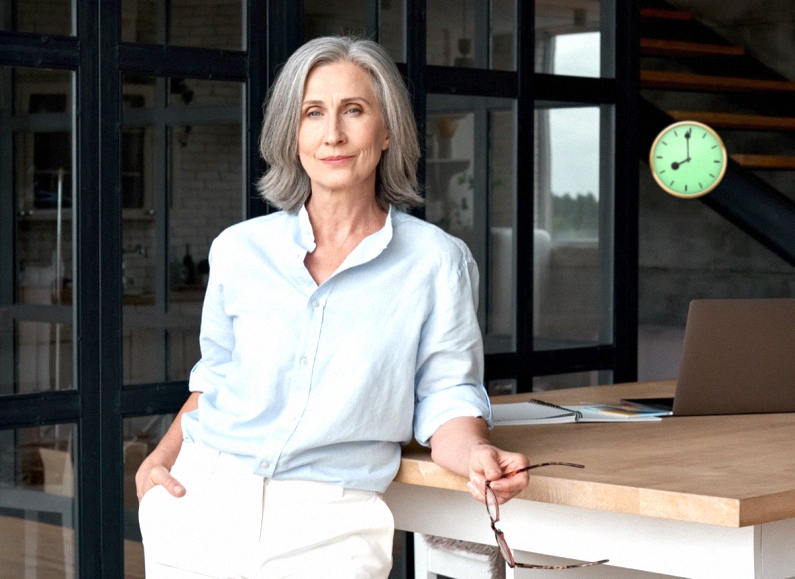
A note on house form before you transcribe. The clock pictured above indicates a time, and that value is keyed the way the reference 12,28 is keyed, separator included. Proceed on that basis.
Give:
7,59
